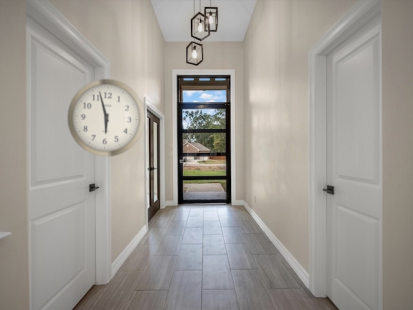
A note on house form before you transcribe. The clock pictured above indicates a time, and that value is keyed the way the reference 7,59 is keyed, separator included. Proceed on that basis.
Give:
5,57
